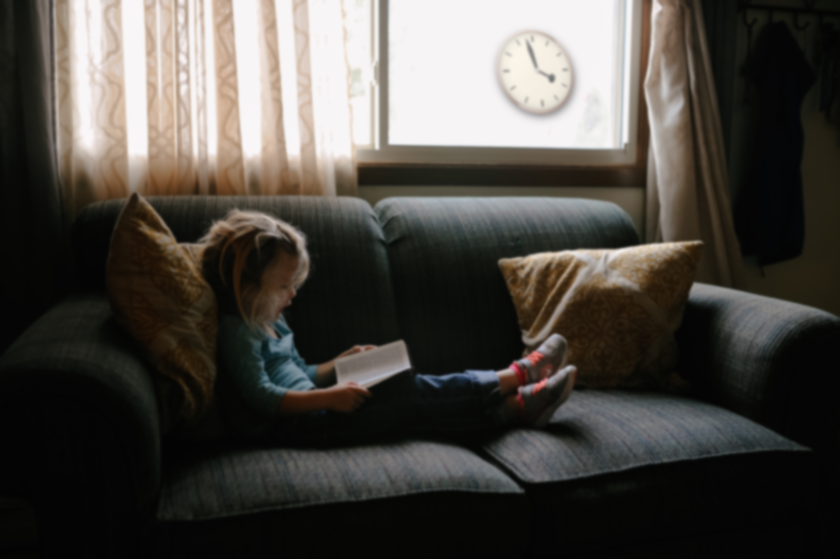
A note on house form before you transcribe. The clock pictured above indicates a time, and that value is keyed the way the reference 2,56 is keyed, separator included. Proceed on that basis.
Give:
3,58
